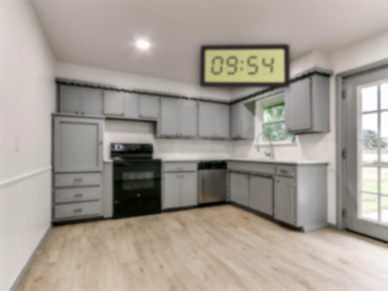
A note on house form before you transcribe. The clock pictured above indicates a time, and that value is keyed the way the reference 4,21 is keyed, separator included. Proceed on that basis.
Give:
9,54
